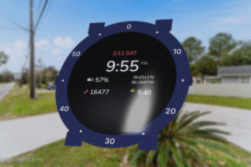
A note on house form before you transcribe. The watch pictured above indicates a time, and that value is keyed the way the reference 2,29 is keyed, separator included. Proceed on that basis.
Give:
9,55
